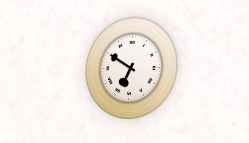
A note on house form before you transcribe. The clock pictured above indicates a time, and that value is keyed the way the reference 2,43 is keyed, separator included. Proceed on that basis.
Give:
6,50
